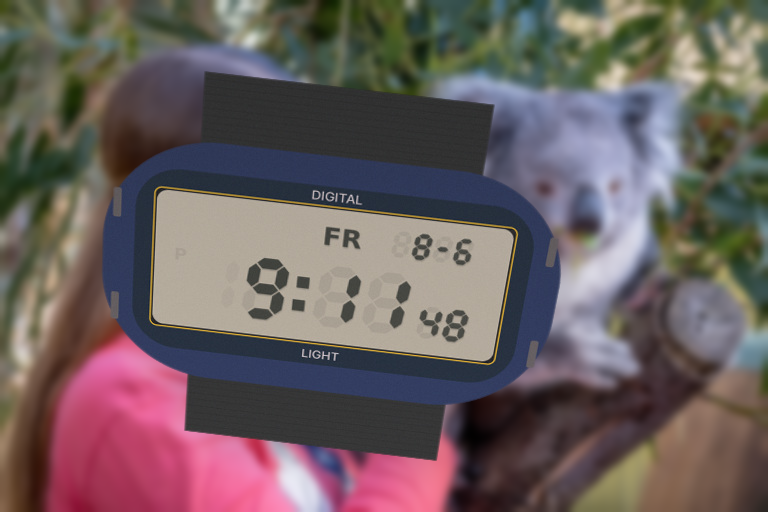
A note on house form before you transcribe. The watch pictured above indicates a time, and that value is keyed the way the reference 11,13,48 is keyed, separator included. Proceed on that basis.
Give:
9,11,48
